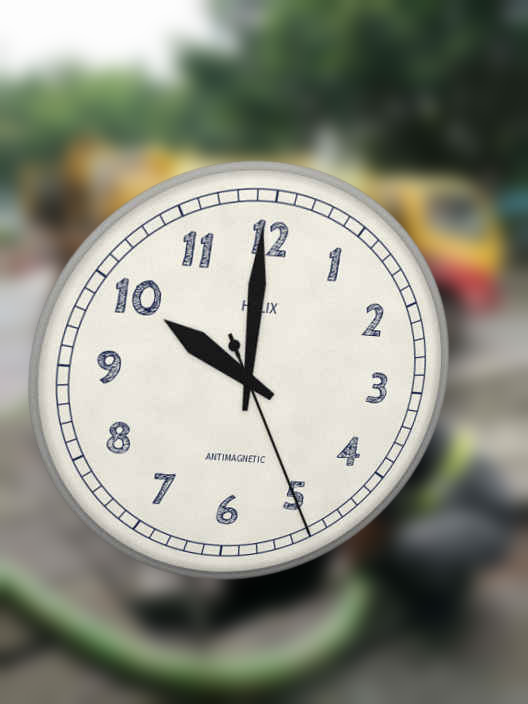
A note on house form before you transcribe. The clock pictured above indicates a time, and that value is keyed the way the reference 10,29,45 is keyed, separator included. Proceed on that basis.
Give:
9,59,25
